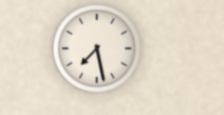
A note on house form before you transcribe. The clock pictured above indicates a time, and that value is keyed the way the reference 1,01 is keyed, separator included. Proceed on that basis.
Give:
7,28
